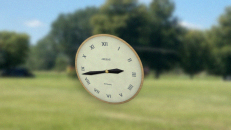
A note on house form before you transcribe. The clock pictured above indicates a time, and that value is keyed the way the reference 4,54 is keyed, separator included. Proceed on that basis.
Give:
2,43
